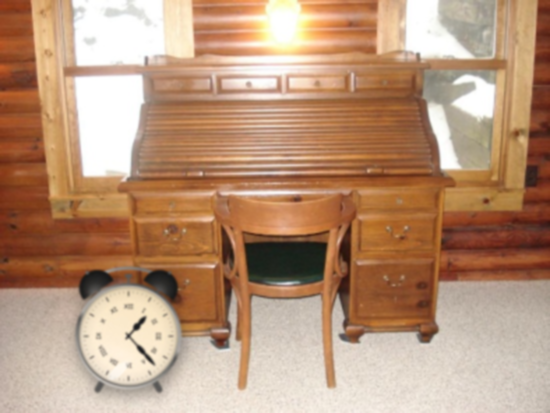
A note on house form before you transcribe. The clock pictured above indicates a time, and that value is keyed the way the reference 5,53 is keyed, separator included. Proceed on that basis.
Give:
1,23
